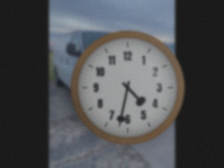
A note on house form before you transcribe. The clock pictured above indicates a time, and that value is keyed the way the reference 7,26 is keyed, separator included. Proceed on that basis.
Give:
4,32
